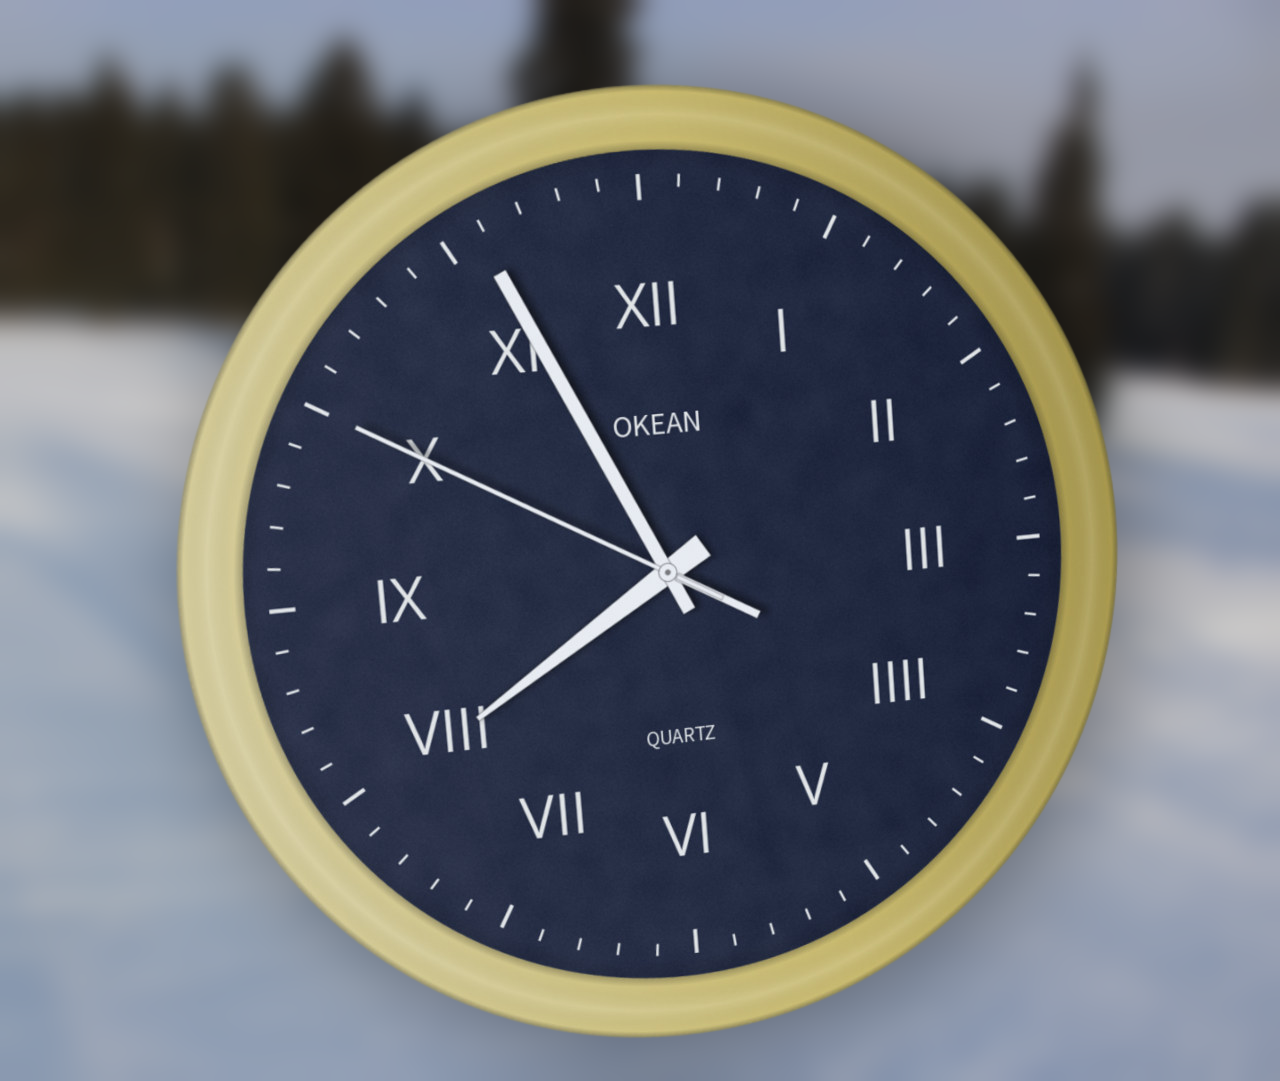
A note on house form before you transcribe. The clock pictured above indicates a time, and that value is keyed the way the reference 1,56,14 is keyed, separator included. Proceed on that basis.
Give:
7,55,50
